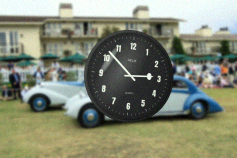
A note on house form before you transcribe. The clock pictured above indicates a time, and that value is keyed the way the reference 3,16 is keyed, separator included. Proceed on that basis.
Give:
2,52
